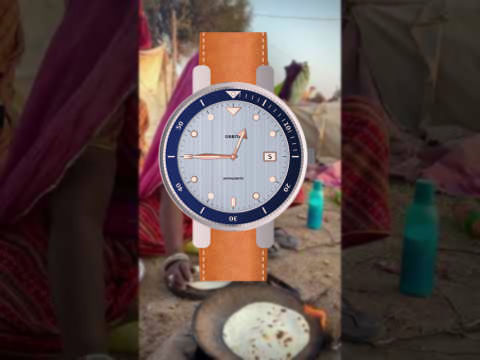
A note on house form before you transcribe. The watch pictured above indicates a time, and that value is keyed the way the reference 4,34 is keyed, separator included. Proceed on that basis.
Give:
12,45
